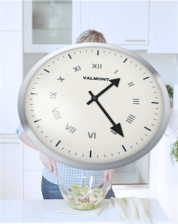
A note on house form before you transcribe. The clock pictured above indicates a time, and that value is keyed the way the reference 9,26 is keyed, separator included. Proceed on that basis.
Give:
1,24
